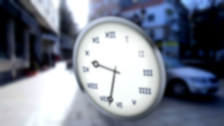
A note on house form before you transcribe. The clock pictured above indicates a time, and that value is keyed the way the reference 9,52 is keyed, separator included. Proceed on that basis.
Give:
9,33
